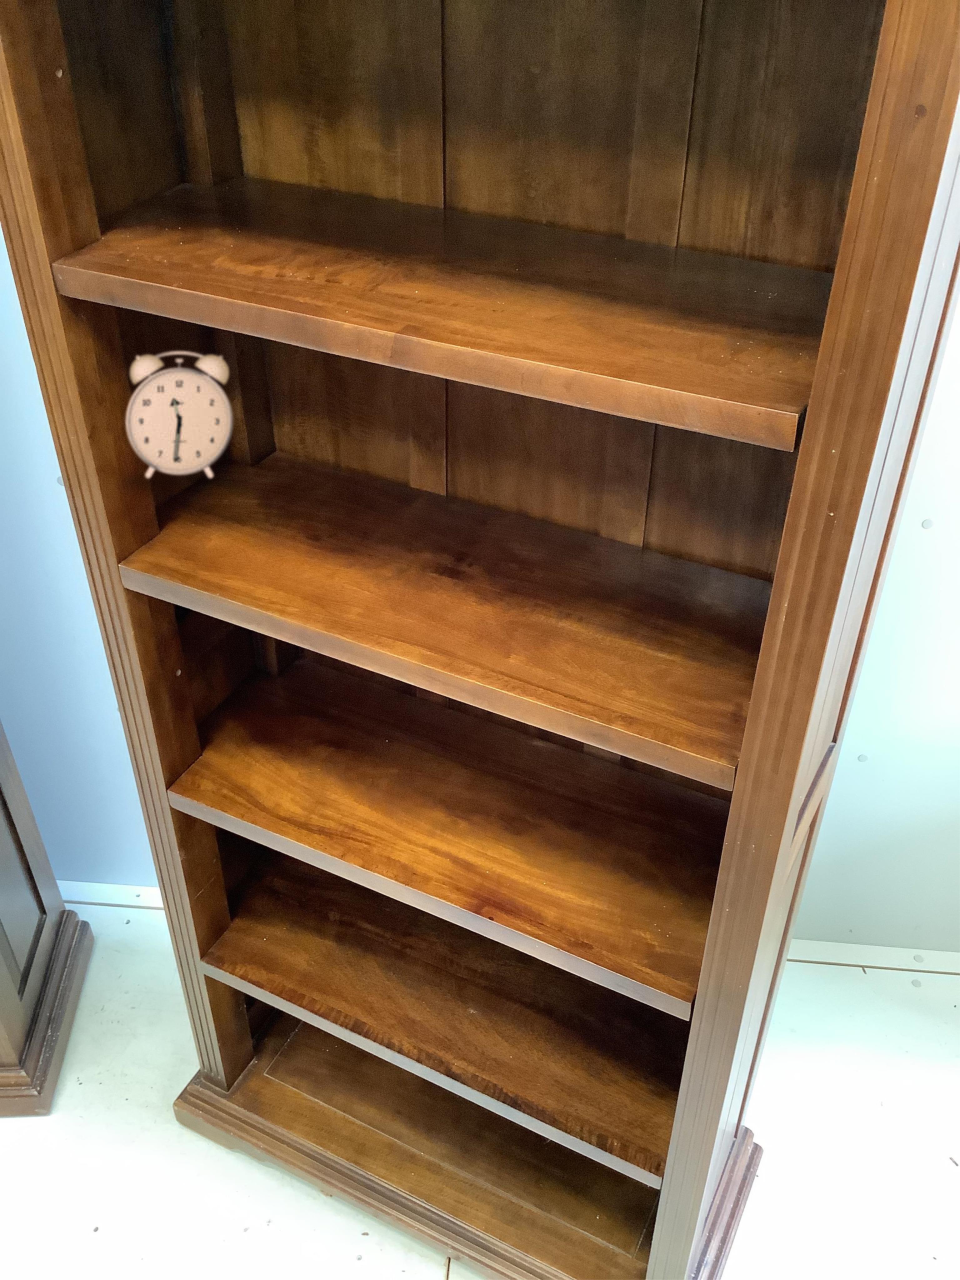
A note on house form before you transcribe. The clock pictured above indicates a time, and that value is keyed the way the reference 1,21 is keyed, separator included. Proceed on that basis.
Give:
11,31
